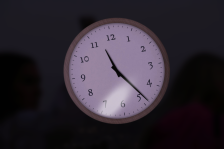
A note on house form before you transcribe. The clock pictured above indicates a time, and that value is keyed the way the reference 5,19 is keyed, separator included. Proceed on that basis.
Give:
11,24
